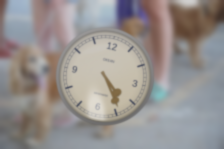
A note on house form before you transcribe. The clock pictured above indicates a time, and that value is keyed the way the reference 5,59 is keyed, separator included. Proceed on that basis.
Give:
4,24
